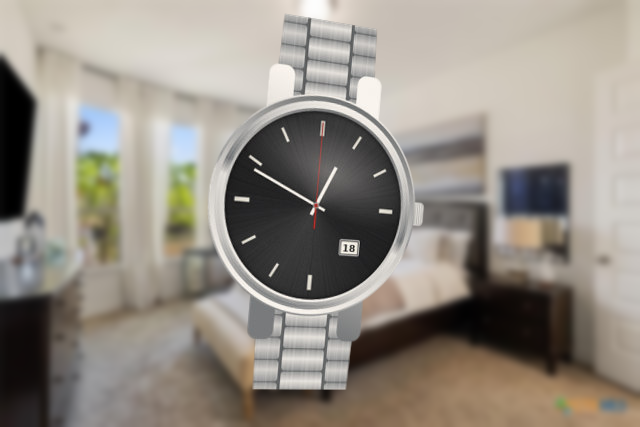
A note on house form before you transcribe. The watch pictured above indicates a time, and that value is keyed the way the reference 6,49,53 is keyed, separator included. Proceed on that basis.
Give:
12,49,00
